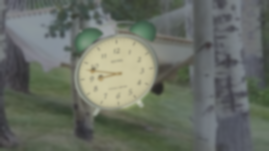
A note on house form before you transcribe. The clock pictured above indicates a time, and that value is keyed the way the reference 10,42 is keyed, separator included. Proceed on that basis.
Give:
8,48
